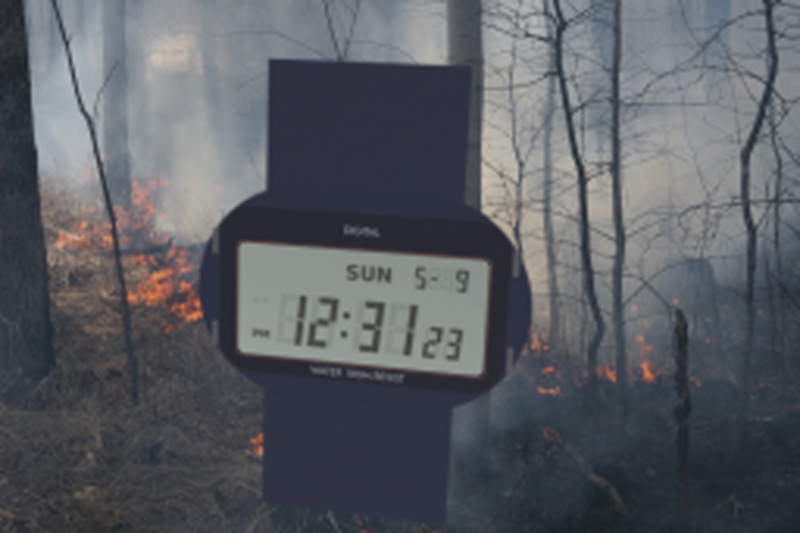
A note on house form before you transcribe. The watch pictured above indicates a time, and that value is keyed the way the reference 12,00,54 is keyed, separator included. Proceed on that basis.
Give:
12,31,23
